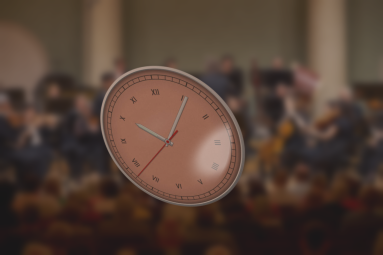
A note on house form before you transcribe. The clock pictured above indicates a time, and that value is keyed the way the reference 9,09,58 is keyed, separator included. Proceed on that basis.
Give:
10,05,38
